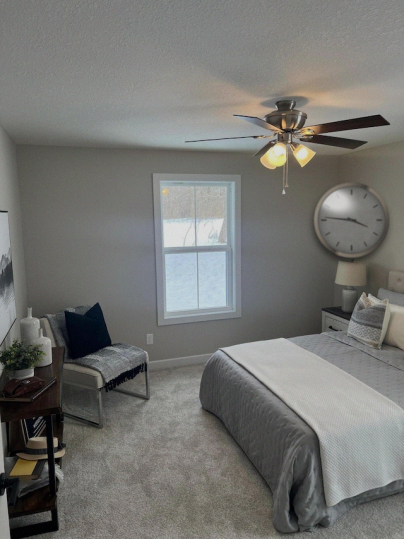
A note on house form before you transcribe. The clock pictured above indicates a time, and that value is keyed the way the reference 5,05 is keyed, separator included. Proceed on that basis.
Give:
3,46
